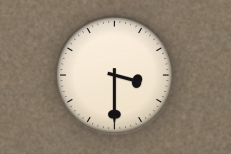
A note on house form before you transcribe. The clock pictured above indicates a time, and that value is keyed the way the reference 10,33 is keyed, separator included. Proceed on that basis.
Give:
3,30
